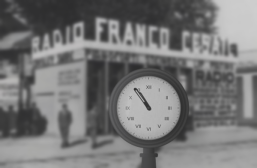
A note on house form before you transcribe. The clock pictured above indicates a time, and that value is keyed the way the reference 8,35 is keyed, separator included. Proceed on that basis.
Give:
10,54
